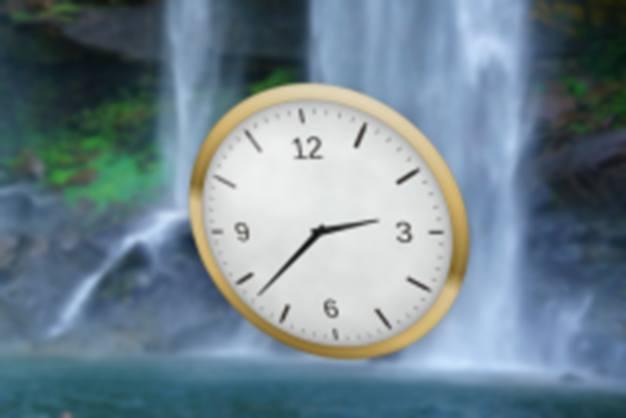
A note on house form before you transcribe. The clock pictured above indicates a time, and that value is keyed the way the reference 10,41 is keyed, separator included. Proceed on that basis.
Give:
2,38
